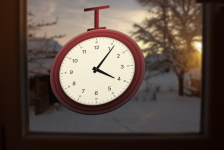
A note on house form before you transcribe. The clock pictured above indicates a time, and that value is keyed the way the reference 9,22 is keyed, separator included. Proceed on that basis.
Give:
4,06
